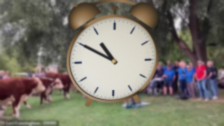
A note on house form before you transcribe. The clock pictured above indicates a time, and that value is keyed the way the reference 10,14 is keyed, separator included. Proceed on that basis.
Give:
10,50
